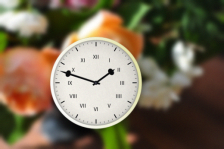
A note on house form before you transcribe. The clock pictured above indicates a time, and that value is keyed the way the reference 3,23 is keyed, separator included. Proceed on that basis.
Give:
1,48
